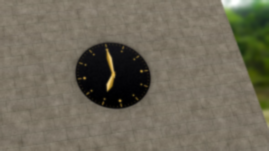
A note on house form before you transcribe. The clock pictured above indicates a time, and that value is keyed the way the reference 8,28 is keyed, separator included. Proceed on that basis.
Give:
7,00
